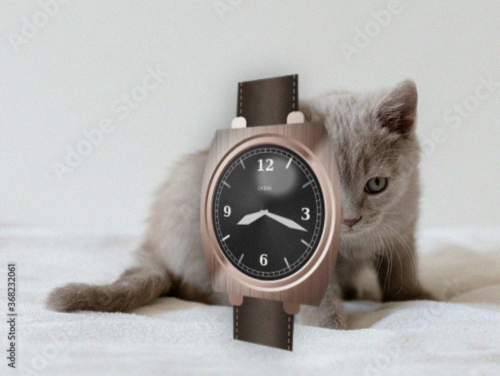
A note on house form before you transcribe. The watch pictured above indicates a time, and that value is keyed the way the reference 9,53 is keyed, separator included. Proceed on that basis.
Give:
8,18
